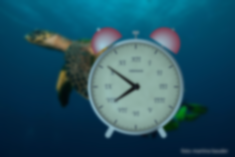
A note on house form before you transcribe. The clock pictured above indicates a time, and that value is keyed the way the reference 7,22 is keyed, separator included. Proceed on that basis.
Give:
7,51
